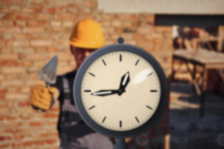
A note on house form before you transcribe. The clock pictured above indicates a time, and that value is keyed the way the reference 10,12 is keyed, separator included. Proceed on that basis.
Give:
12,44
